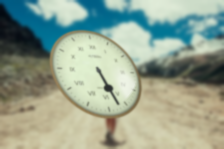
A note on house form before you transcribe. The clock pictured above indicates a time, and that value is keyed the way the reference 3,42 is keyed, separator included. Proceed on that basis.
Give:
5,27
